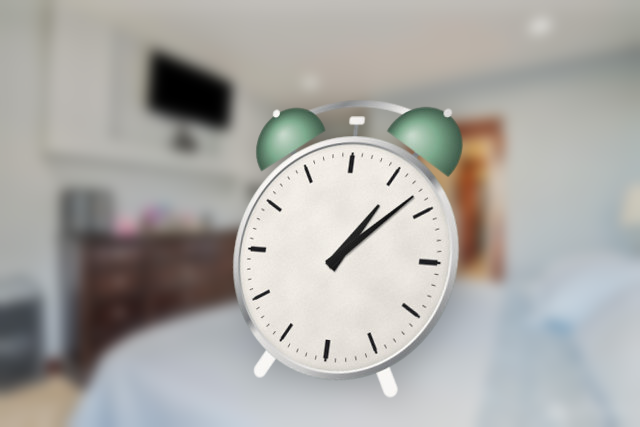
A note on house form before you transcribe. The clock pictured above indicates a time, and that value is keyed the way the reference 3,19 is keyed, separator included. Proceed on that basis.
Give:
1,08
